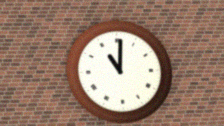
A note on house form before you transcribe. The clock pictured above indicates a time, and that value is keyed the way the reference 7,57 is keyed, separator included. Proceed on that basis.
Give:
11,01
